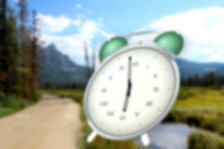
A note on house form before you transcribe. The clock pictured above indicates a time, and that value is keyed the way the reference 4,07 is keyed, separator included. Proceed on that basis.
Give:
5,58
